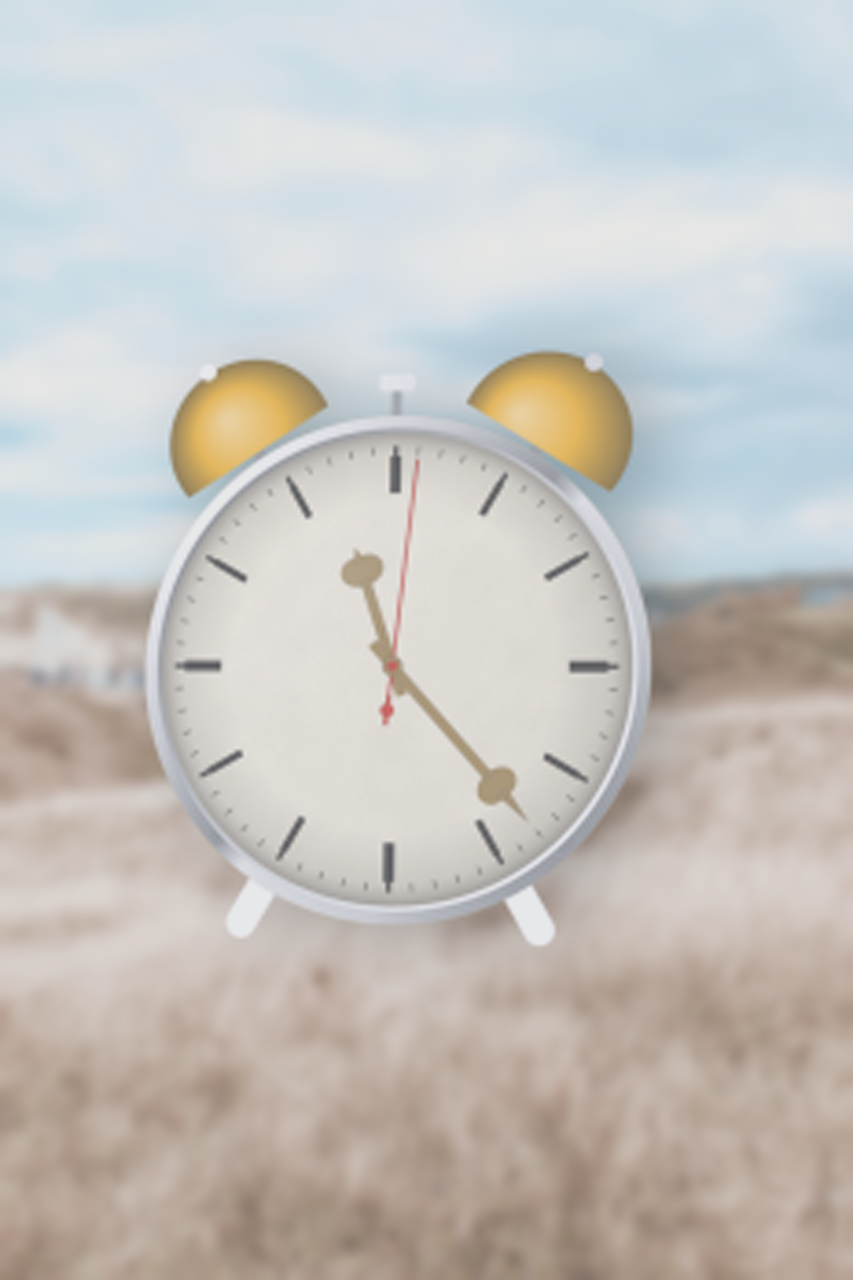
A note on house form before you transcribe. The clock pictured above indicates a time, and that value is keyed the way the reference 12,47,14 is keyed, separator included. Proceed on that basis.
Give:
11,23,01
